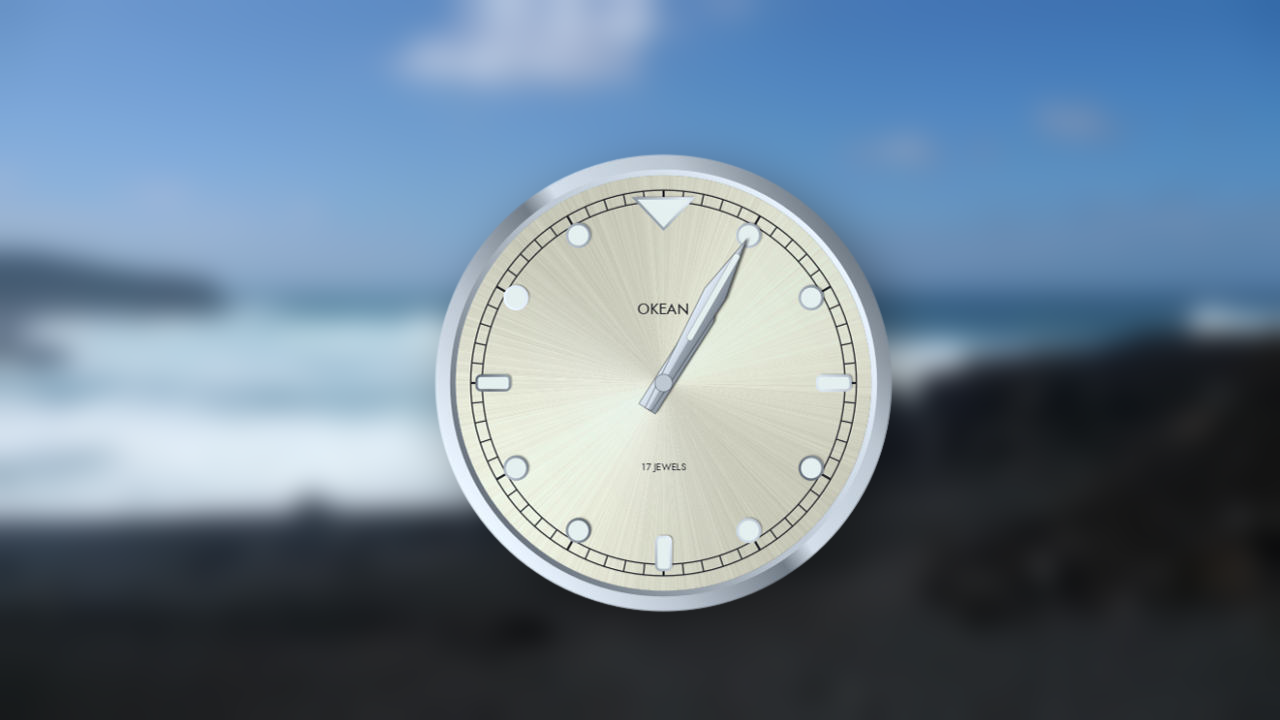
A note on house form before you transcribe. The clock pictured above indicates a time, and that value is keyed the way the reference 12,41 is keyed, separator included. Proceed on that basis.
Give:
1,05
